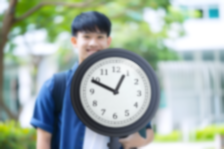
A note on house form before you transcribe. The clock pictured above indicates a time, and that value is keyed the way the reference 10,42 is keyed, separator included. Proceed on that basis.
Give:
12,49
